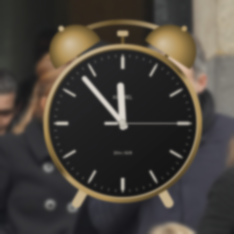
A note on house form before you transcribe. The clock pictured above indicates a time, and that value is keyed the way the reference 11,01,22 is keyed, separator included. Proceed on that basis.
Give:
11,53,15
